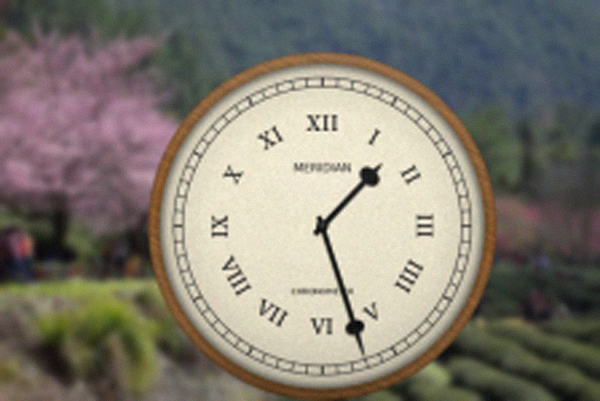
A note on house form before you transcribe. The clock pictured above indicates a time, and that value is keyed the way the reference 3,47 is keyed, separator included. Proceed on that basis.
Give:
1,27
